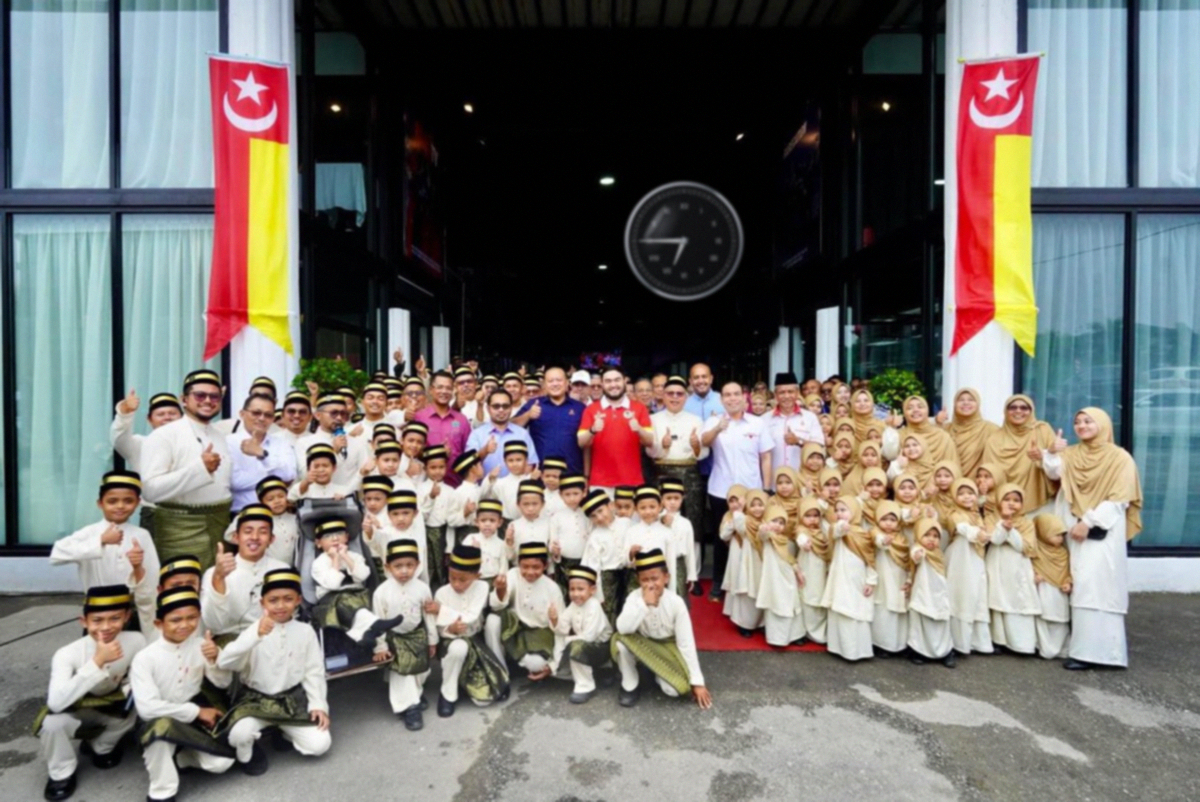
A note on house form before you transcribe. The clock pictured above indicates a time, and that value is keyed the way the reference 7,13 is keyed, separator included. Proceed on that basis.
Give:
6,45
